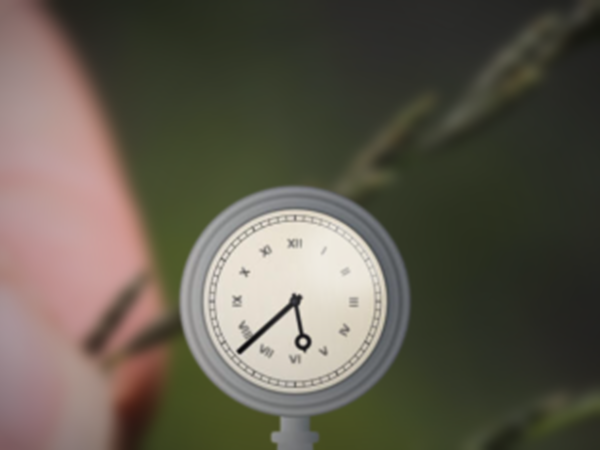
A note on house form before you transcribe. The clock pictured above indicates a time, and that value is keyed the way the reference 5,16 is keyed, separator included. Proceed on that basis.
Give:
5,38
